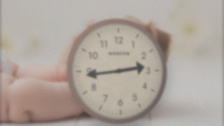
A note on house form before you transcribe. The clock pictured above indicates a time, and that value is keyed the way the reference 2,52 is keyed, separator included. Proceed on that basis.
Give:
2,44
